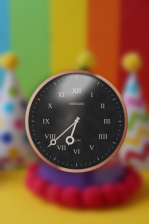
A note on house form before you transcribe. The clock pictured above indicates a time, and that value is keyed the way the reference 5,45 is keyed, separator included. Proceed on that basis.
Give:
6,38
